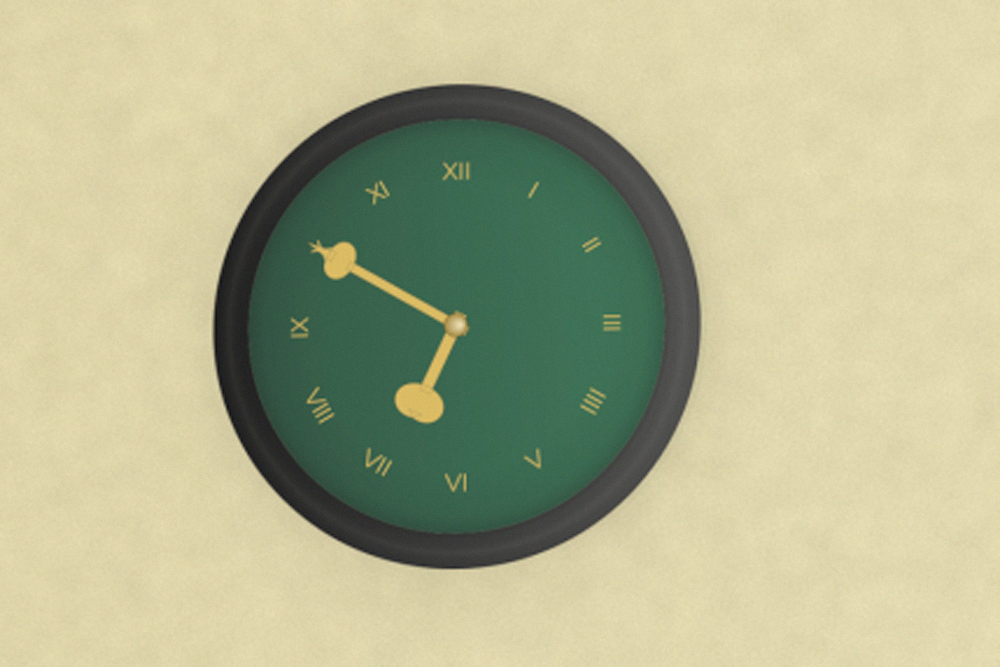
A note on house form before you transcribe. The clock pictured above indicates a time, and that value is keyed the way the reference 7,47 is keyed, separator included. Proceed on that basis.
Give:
6,50
